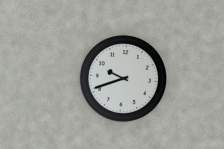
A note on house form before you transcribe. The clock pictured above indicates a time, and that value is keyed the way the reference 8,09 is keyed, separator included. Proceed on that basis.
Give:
9,41
